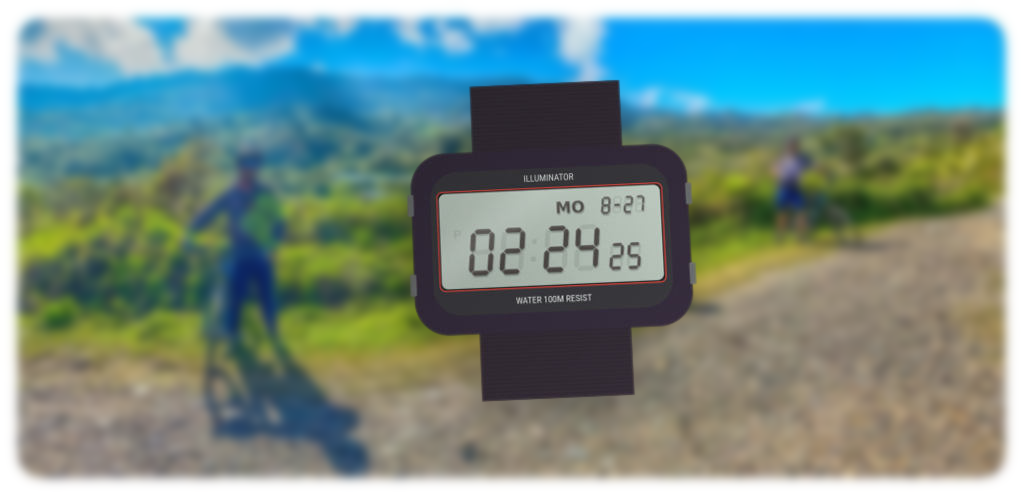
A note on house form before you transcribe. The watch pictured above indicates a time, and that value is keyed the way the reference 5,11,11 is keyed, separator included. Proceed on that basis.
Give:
2,24,25
